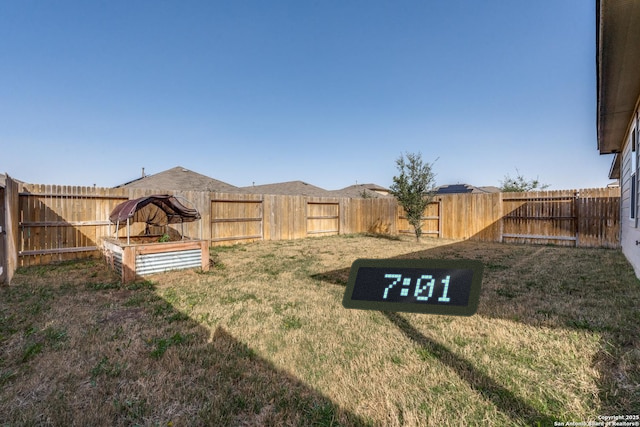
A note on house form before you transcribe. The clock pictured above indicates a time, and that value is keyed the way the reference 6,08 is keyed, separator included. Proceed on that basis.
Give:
7,01
